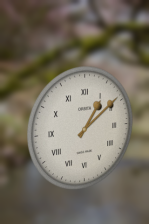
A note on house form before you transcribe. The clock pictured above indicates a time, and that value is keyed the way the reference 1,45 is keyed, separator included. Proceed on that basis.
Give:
1,09
